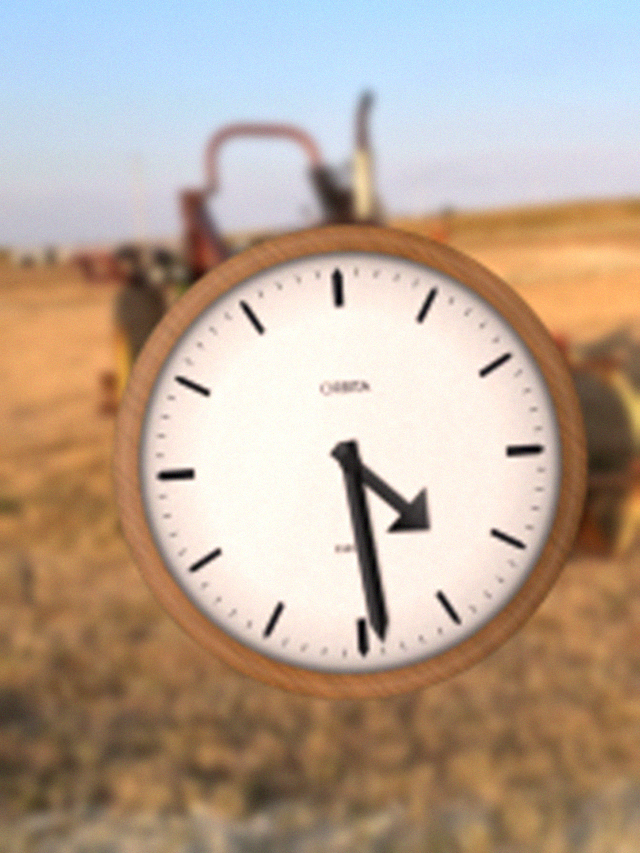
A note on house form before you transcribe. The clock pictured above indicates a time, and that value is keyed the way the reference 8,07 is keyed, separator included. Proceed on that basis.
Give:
4,29
